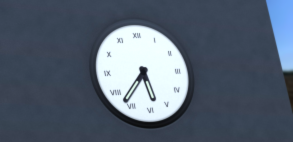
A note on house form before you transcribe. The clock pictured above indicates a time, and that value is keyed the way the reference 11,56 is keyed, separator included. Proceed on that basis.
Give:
5,37
